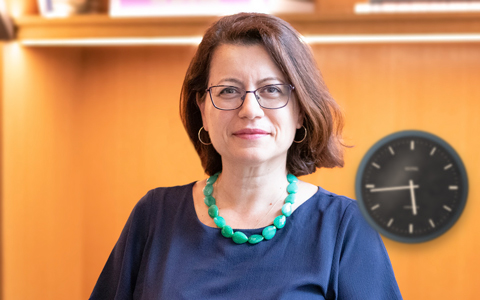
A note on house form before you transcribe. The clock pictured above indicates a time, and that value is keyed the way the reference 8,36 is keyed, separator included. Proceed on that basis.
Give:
5,44
